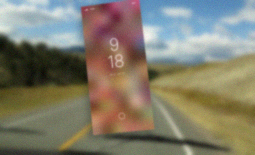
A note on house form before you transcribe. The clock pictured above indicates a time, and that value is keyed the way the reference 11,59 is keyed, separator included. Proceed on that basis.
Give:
9,18
